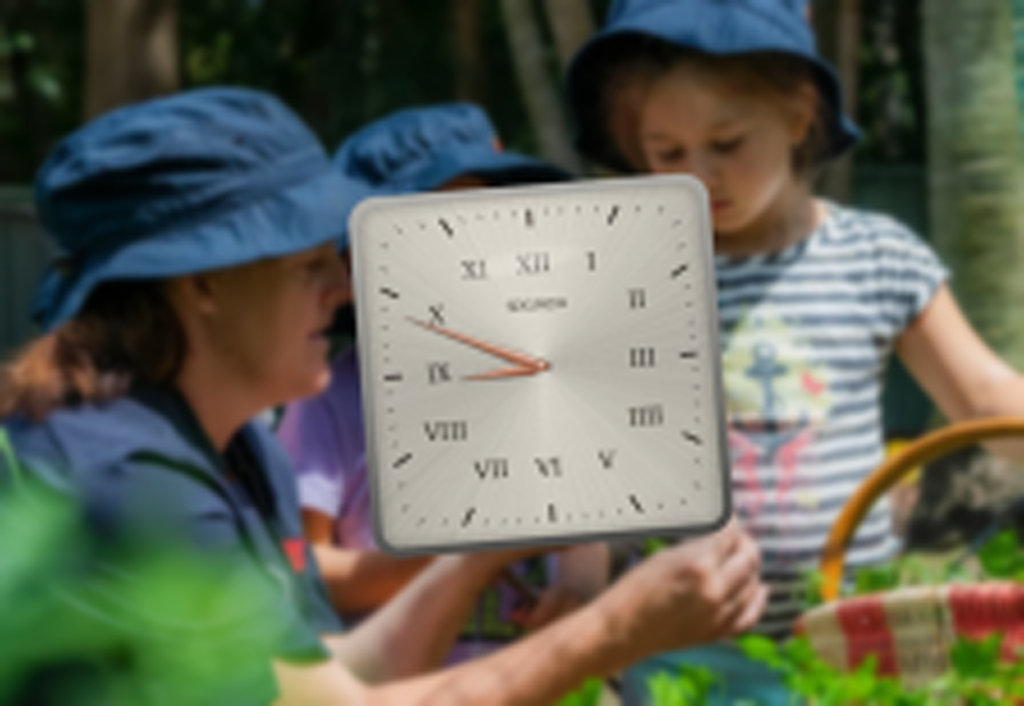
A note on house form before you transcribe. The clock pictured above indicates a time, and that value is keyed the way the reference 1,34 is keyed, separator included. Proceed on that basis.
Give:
8,49
